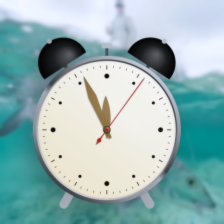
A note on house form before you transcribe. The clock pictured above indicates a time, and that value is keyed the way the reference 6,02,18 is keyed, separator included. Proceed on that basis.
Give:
11,56,06
